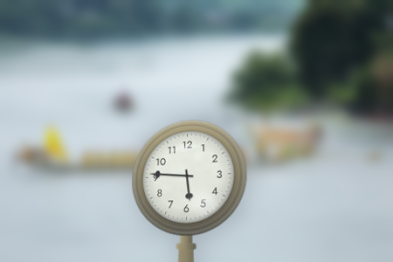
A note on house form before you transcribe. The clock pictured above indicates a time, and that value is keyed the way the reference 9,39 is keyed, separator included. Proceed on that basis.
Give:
5,46
